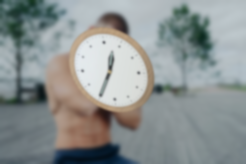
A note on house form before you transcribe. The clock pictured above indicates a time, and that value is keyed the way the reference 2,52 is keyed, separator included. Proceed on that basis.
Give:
12,35
